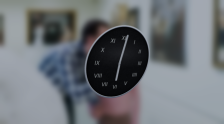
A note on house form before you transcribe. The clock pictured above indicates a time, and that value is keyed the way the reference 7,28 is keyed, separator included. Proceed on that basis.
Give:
6,01
